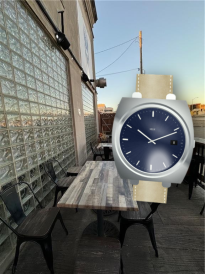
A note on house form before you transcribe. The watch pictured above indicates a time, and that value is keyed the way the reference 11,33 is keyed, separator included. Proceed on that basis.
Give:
10,11
